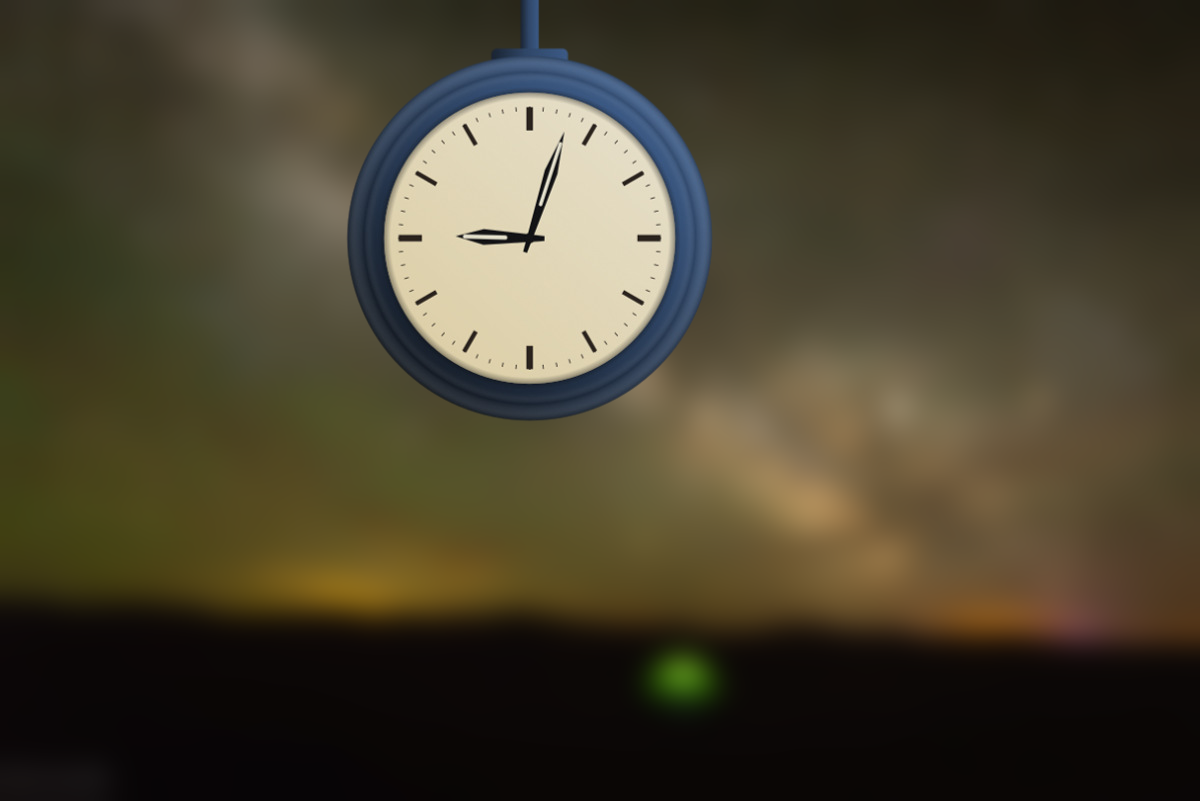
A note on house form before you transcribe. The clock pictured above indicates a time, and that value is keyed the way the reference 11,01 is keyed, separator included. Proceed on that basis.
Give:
9,03
